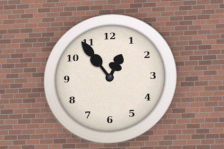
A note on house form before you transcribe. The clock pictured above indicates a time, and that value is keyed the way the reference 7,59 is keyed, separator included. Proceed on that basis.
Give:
12,54
